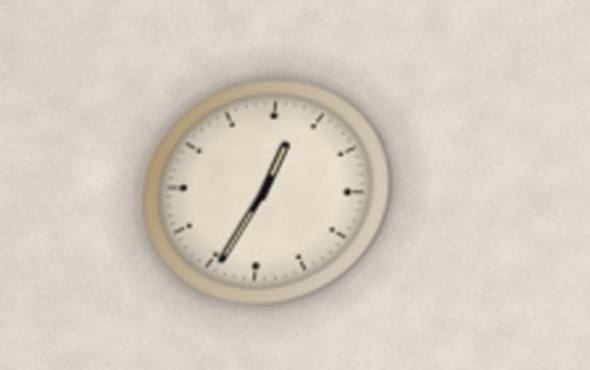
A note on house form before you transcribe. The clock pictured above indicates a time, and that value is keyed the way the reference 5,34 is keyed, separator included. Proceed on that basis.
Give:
12,34
